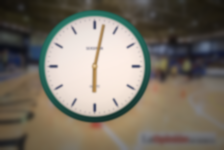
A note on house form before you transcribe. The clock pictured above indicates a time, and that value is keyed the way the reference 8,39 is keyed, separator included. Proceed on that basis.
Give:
6,02
